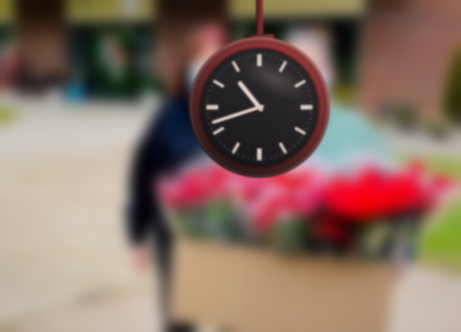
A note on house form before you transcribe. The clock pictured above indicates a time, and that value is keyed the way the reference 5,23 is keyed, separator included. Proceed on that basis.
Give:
10,42
